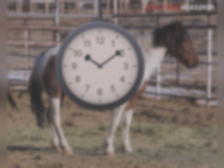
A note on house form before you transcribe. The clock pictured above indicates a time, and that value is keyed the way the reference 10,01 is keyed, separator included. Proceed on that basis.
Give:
10,09
